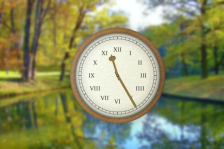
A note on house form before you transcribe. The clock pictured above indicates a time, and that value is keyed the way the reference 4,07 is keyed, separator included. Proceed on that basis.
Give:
11,25
